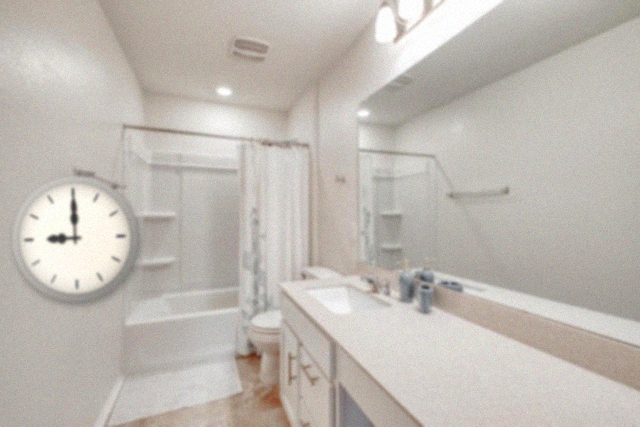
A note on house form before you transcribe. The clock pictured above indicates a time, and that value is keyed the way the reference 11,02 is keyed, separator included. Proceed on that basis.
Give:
9,00
